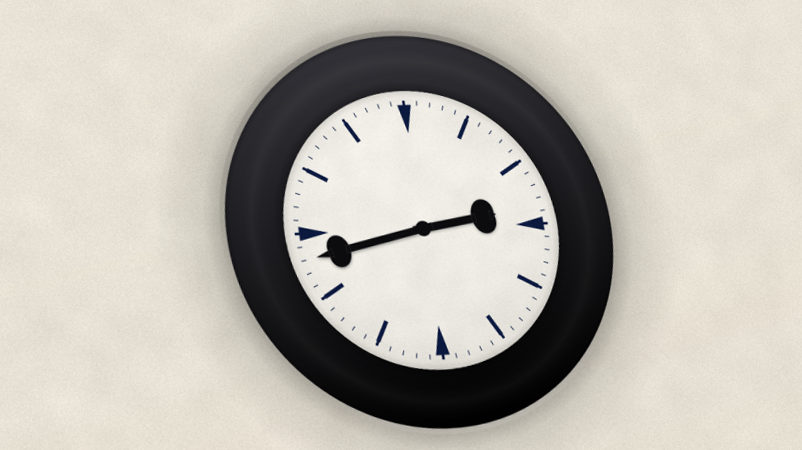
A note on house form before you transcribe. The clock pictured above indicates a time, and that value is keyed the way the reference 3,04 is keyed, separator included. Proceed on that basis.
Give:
2,43
